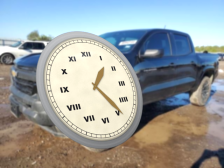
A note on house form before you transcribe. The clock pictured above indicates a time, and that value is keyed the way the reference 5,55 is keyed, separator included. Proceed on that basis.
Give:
1,24
